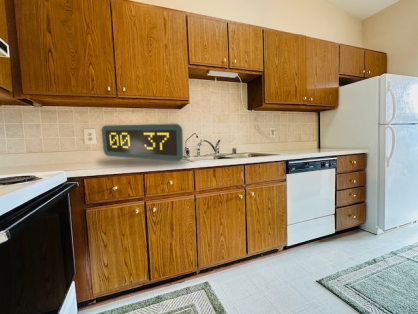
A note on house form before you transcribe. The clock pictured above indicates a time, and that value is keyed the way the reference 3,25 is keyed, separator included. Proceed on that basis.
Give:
0,37
